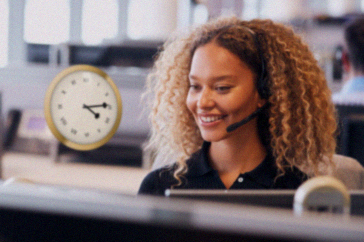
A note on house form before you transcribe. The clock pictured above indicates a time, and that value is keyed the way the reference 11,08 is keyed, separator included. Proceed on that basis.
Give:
4,14
